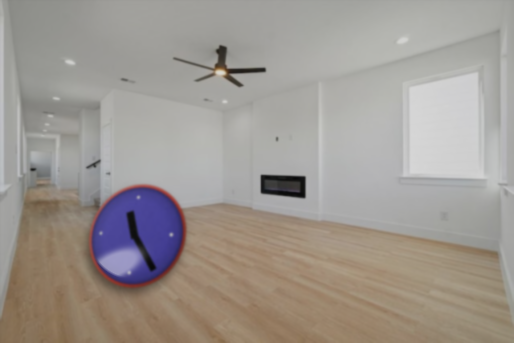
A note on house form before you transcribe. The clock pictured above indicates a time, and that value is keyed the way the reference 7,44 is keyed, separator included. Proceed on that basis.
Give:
11,24
